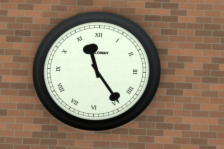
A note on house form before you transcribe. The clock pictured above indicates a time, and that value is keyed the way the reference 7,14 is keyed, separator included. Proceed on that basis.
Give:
11,24
